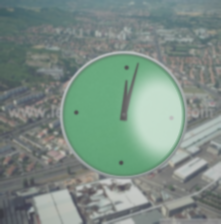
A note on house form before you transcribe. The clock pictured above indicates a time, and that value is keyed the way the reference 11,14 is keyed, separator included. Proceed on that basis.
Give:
12,02
